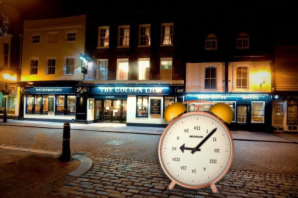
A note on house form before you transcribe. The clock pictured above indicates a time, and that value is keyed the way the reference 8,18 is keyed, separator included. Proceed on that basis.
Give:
9,07
